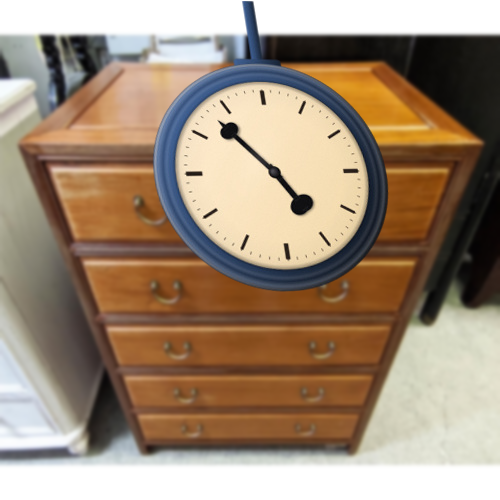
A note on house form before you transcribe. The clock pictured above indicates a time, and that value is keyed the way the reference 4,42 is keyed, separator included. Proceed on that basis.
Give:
4,53
